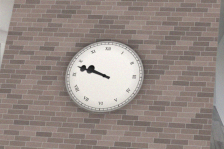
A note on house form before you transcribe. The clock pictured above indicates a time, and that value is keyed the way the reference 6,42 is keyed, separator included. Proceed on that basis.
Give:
9,48
